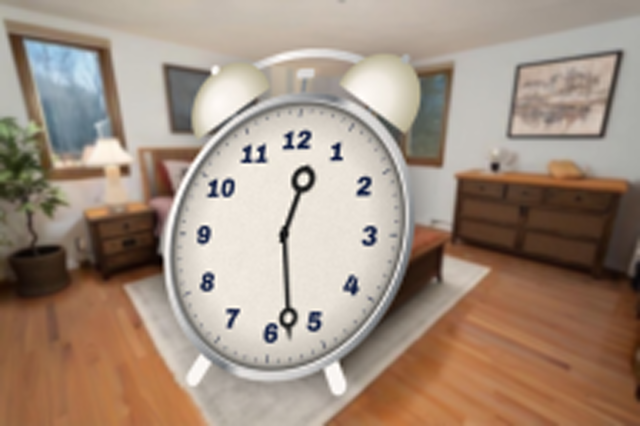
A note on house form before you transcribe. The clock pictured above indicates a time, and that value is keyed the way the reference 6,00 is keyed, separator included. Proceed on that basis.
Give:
12,28
